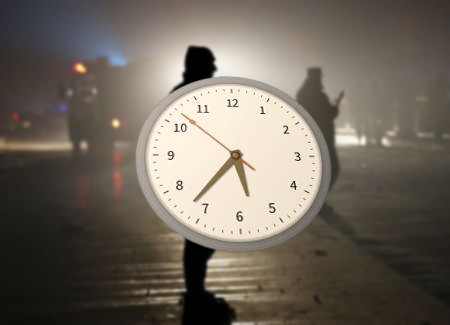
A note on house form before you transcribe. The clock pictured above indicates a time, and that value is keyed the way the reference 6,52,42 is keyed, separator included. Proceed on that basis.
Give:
5,36,52
